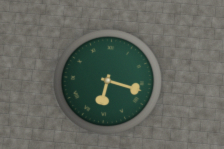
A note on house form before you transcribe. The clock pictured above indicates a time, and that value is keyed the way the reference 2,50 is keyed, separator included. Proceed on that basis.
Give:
6,17
